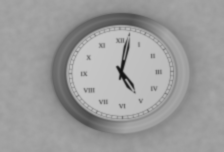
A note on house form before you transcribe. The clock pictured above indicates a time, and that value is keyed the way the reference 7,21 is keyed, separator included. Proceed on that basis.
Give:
5,02
